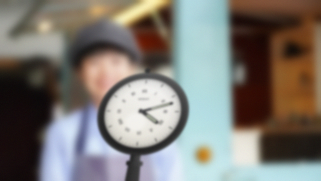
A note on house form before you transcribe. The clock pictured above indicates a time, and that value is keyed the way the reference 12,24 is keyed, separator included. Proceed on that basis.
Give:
4,12
